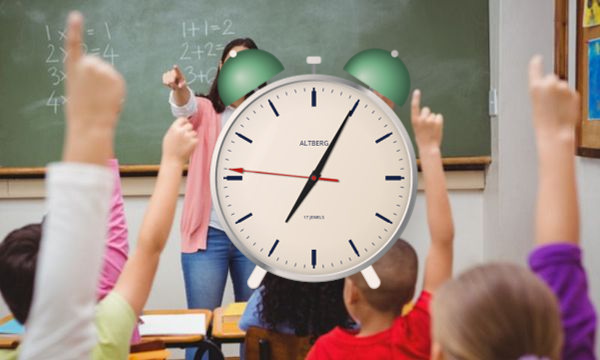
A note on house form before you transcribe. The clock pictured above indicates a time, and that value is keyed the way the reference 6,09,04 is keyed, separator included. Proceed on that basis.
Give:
7,04,46
